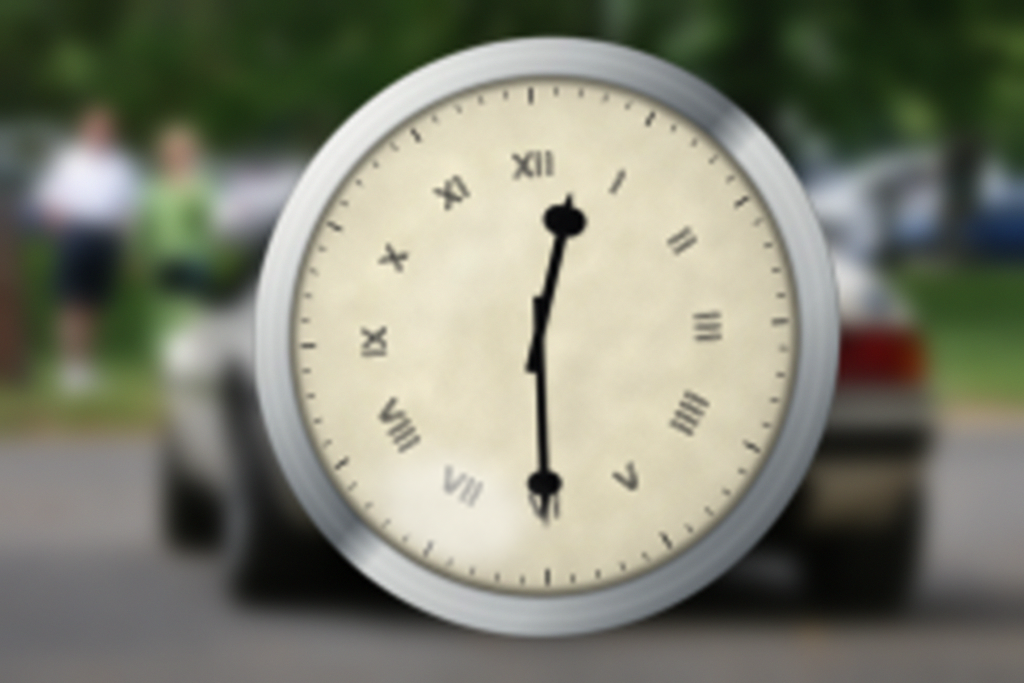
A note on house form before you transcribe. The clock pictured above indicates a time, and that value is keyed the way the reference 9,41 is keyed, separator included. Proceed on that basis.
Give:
12,30
